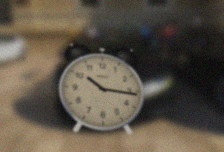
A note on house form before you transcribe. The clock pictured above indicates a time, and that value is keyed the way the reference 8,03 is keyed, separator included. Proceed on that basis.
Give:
10,16
